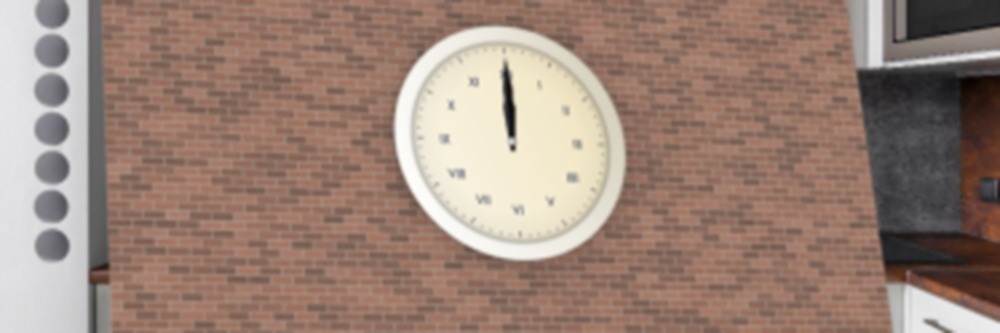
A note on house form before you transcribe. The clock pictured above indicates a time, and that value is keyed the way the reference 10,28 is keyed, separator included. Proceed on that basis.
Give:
12,00
